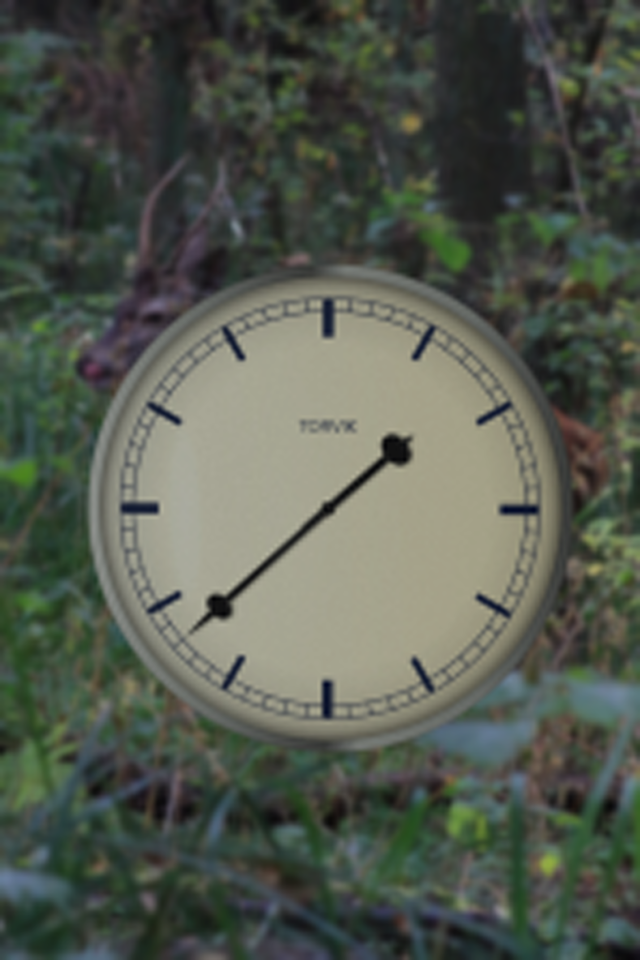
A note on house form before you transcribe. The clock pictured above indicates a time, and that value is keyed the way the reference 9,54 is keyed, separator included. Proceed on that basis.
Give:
1,38
